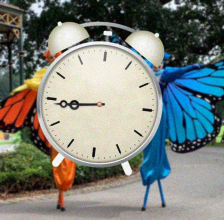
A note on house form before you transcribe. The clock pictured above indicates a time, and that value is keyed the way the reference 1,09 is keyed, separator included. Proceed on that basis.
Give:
8,44
